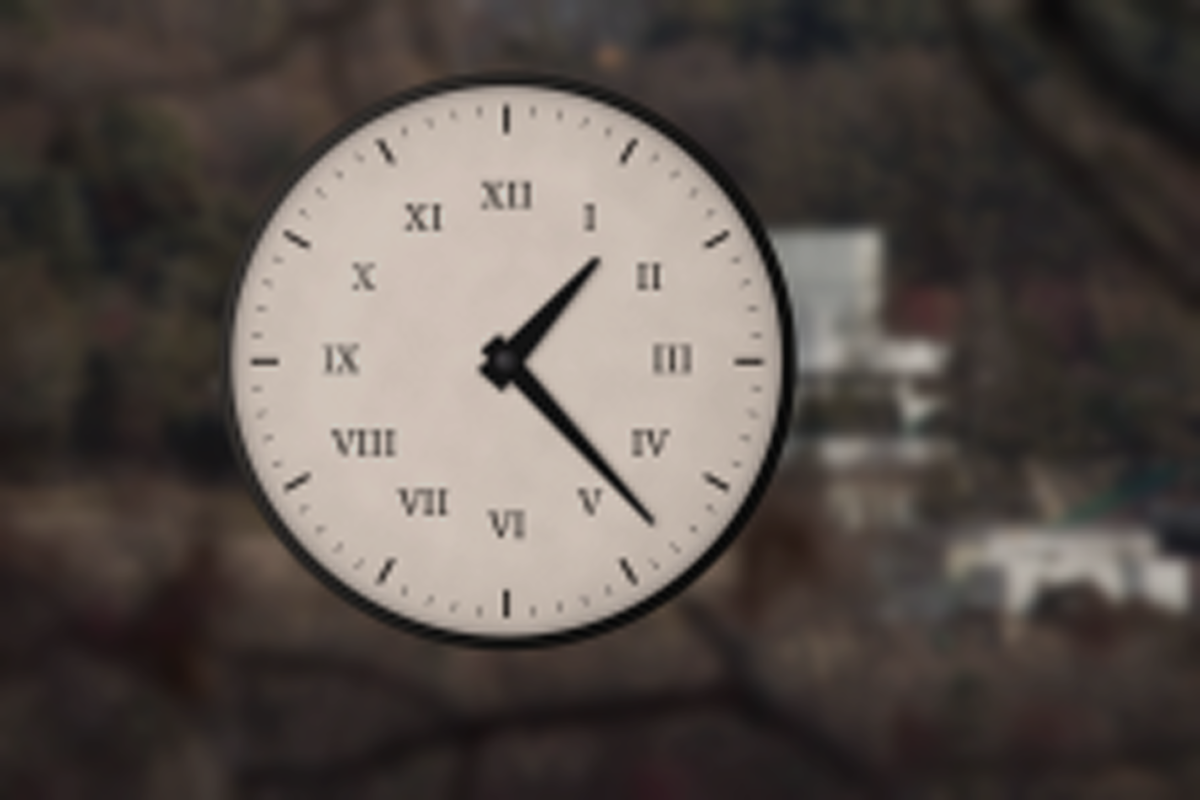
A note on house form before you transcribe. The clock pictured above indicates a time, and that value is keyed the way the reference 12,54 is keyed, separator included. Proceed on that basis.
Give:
1,23
